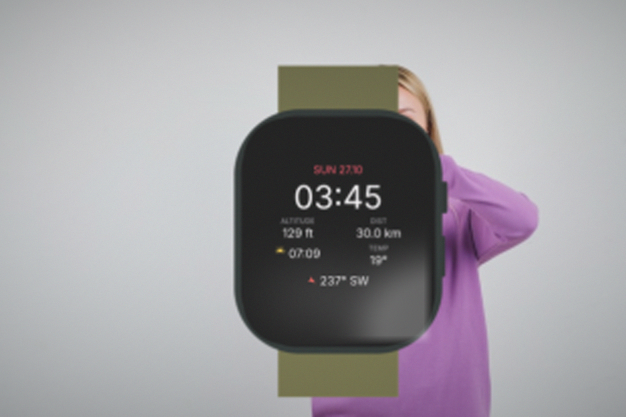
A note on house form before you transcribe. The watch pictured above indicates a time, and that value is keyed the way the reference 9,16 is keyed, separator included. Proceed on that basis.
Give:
3,45
